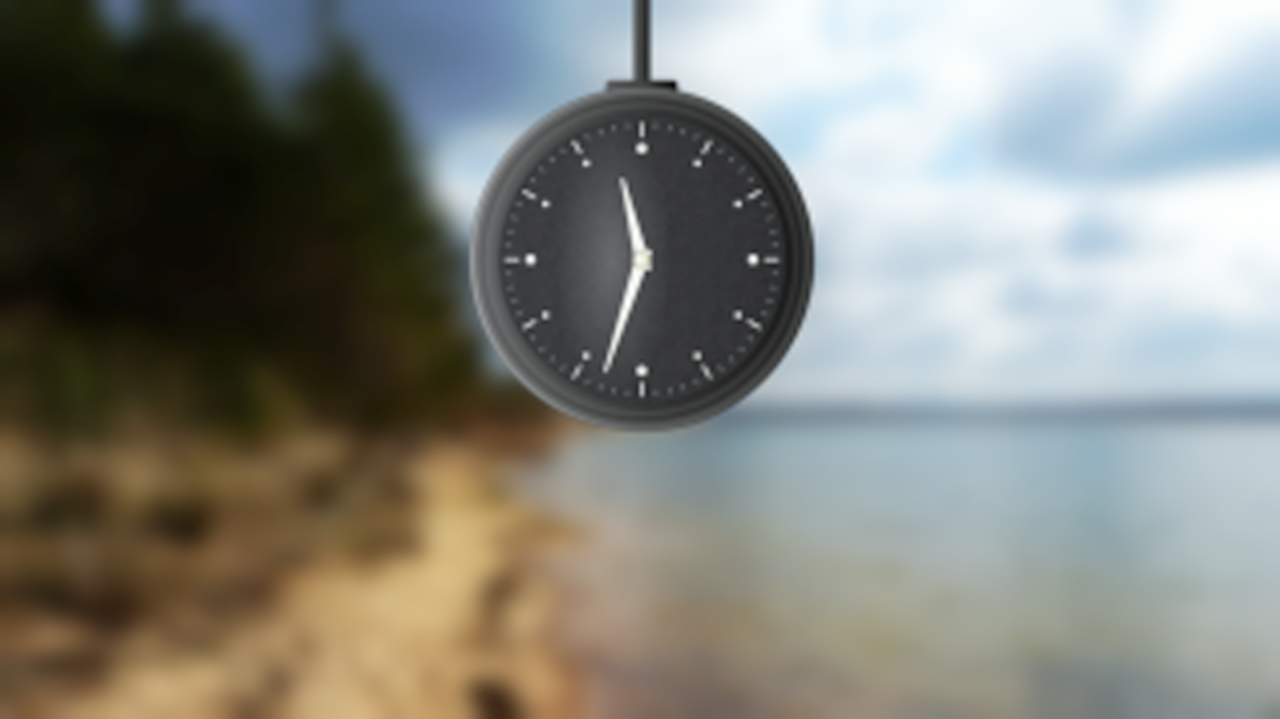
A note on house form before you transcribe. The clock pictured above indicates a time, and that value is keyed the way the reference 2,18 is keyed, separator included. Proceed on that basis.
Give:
11,33
